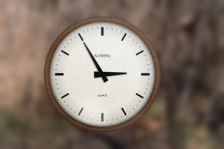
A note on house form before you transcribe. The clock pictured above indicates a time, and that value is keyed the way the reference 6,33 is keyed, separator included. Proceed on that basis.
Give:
2,55
